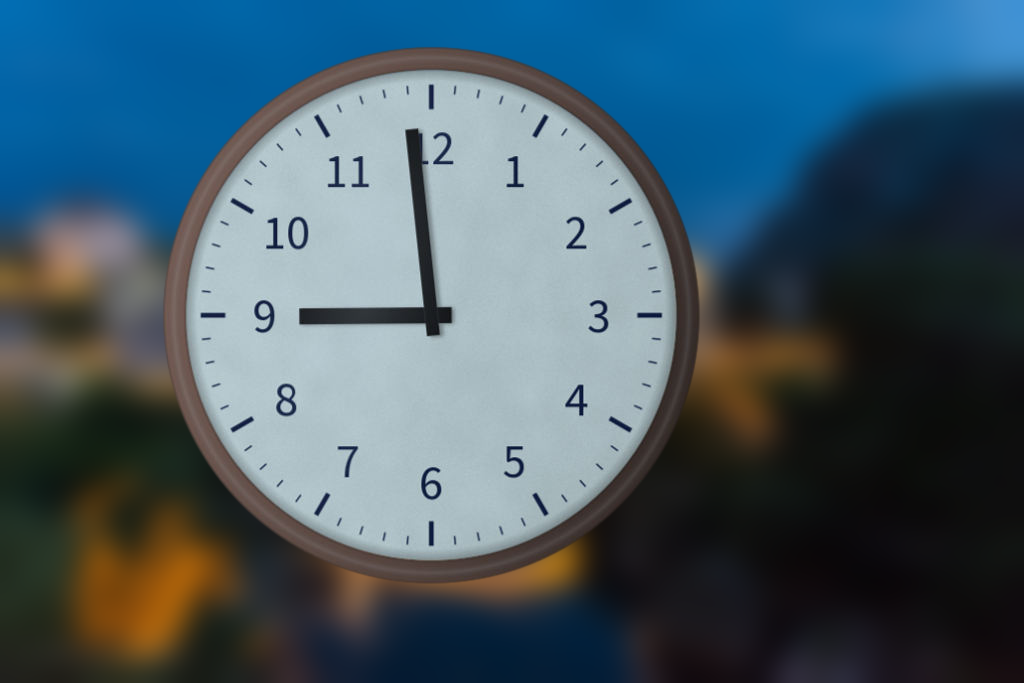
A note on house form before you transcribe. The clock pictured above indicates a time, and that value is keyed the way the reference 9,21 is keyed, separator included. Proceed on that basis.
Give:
8,59
